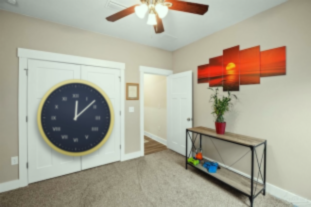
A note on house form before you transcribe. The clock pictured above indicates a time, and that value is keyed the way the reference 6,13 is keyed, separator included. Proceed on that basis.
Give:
12,08
